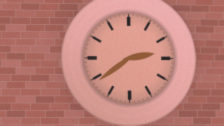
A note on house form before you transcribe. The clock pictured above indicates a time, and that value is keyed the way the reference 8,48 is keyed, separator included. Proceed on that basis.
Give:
2,39
